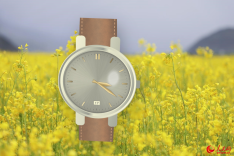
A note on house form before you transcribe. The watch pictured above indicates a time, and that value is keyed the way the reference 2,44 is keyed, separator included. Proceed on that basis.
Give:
3,21
